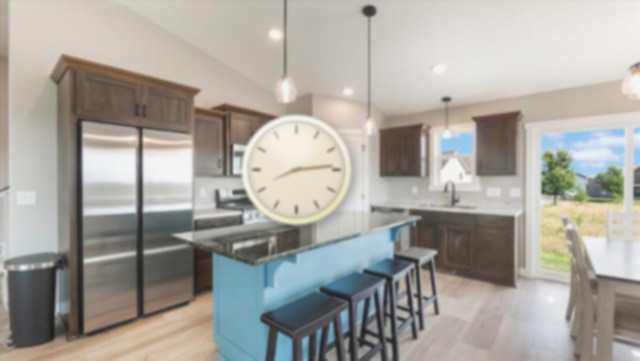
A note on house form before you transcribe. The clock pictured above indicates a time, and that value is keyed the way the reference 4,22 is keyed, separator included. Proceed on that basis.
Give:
8,14
